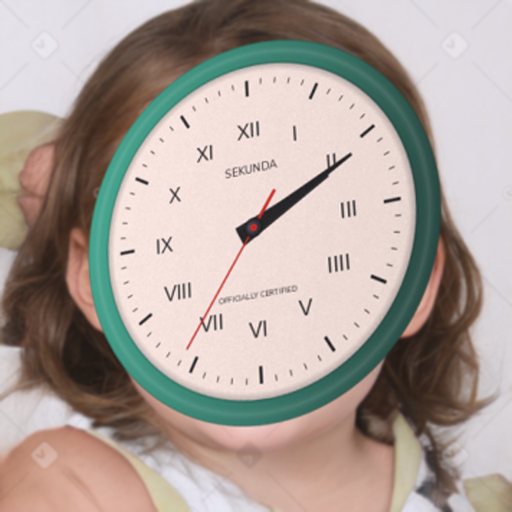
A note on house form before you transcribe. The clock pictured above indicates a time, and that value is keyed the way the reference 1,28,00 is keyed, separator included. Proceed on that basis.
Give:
2,10,36
